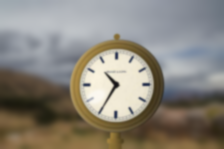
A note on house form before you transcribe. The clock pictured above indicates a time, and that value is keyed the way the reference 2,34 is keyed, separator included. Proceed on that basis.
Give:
10,35
